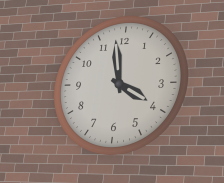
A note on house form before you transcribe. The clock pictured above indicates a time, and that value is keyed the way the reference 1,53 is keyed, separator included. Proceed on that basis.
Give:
3,58
